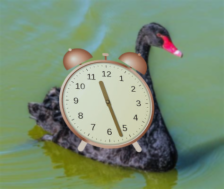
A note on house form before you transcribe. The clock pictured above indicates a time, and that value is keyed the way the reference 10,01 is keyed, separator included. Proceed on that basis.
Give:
11,27
